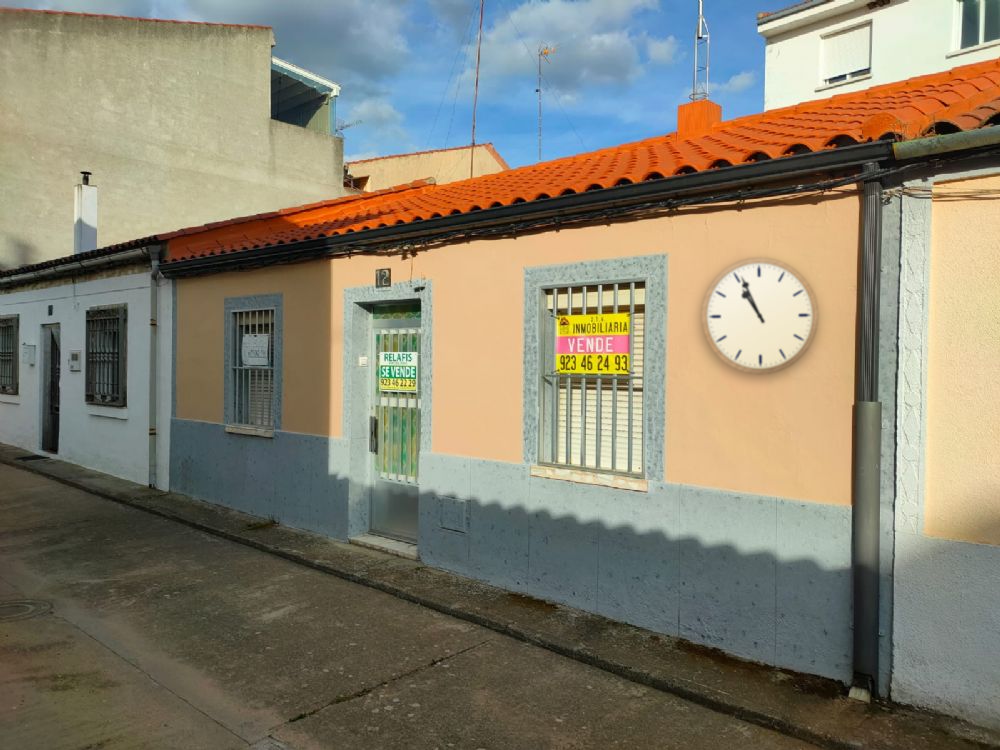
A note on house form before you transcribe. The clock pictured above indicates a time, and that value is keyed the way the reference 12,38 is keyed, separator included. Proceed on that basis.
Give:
10,56
